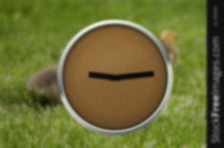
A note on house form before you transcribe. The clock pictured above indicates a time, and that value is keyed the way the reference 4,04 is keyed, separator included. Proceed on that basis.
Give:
9,14
